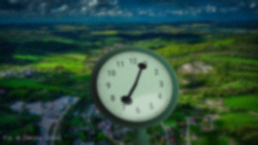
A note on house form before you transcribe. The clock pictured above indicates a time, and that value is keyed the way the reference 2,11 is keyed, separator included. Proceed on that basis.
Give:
7,04
